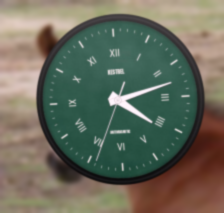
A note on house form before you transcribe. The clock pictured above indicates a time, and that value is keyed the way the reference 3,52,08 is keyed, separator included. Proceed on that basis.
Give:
4,12,34
